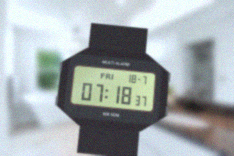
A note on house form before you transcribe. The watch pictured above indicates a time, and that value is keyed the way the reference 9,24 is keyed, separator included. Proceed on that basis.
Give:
7,18
